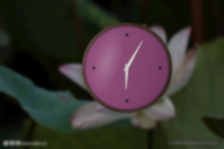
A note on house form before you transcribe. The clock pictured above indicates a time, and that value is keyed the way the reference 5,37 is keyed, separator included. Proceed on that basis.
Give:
6,05
